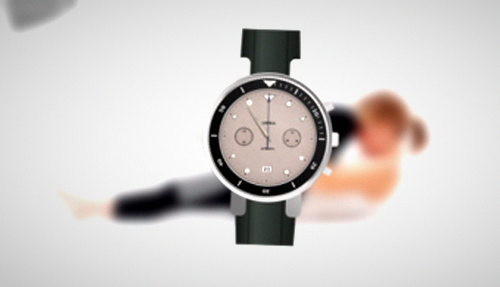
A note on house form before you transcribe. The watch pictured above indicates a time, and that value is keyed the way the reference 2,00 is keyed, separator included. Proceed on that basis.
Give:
10,54
